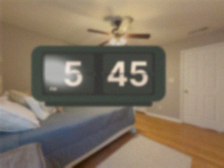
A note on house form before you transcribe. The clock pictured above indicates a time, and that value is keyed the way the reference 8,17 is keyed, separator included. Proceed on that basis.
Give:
5,45
